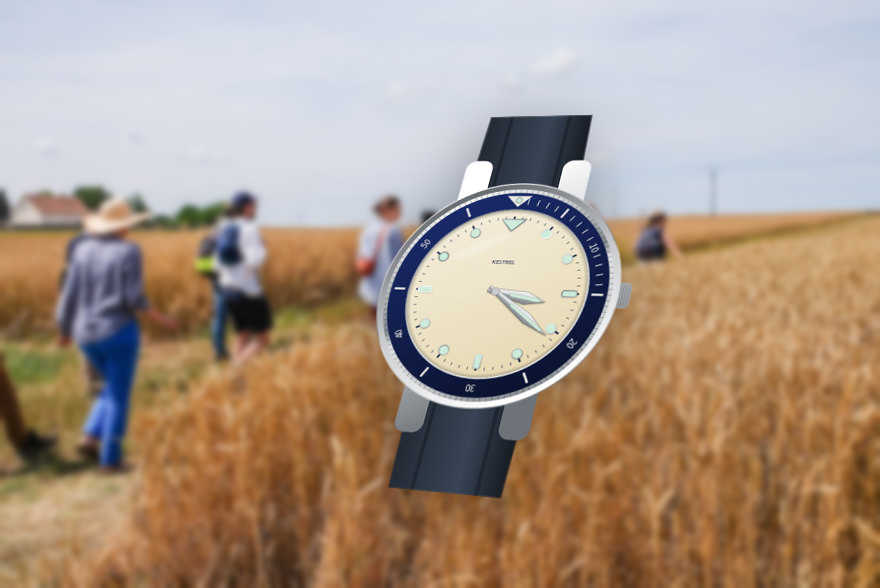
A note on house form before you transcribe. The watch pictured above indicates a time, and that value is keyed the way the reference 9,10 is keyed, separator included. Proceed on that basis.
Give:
3,21
